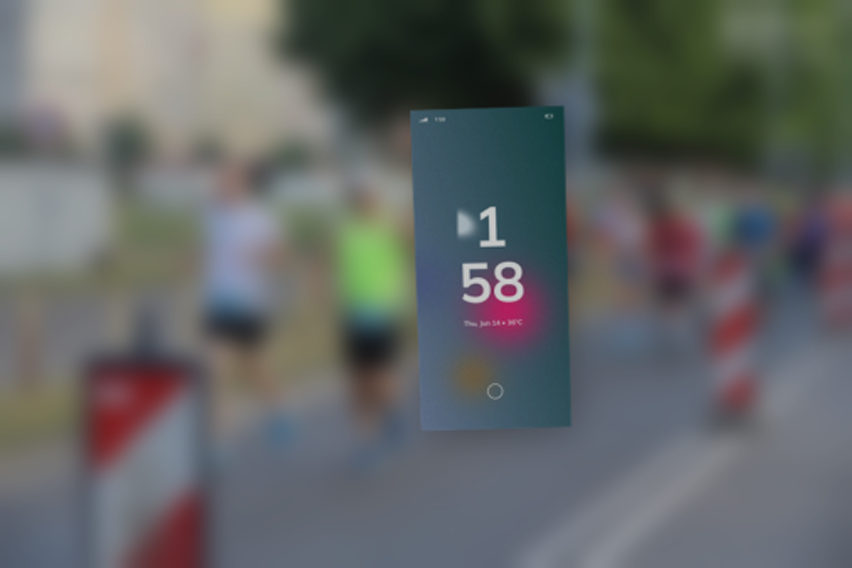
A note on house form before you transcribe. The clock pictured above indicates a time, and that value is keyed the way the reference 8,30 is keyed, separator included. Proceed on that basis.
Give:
1,58
